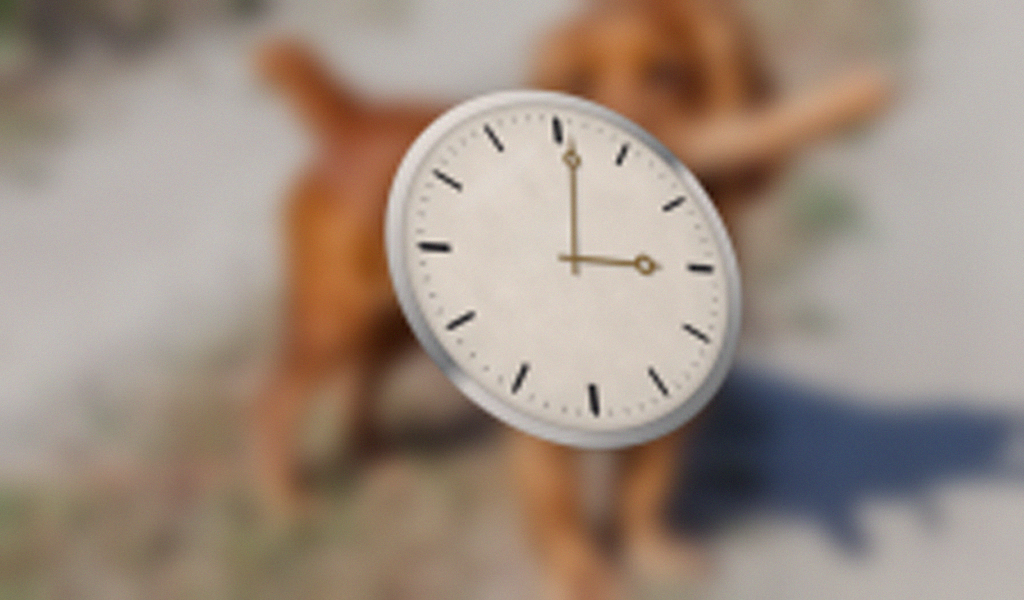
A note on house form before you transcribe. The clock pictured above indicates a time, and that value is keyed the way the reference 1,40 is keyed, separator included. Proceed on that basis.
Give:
3,01
